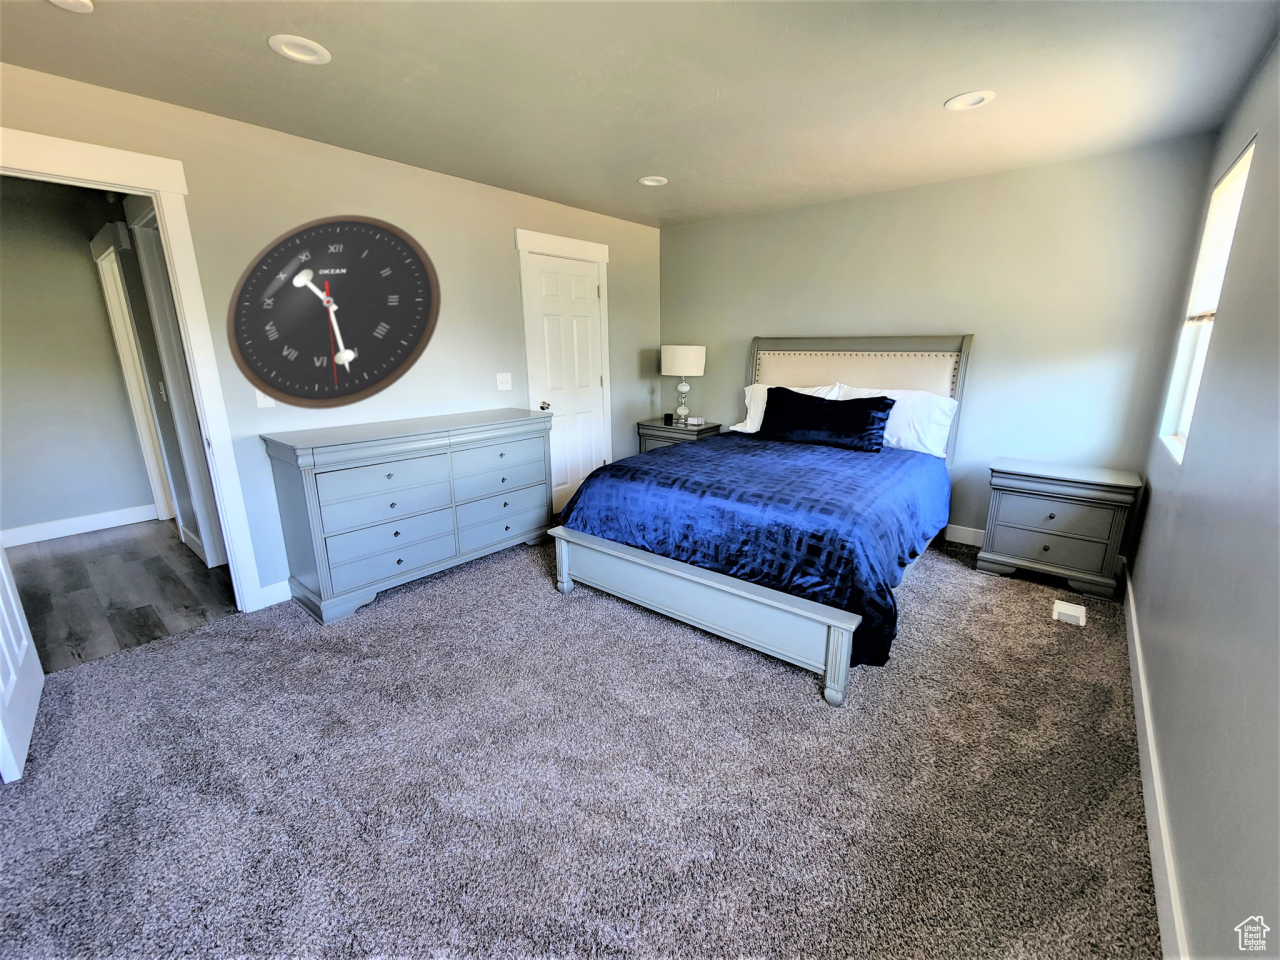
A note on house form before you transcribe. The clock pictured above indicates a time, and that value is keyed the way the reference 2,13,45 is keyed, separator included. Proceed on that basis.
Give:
10,26,28
